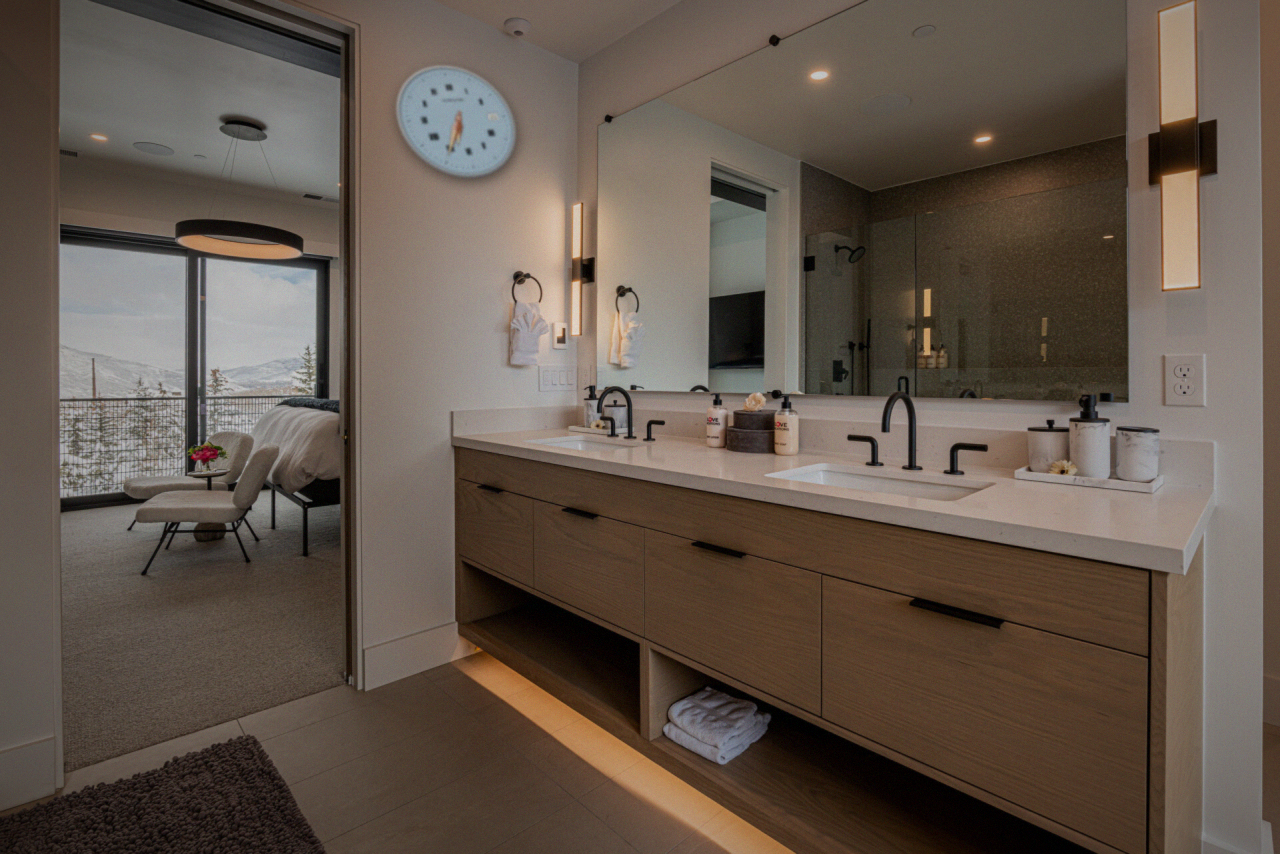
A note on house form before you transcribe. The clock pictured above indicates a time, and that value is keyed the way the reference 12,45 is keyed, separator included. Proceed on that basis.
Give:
6,35
